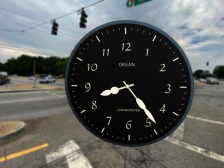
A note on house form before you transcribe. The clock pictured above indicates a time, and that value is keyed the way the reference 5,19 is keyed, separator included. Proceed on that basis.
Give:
8,24
